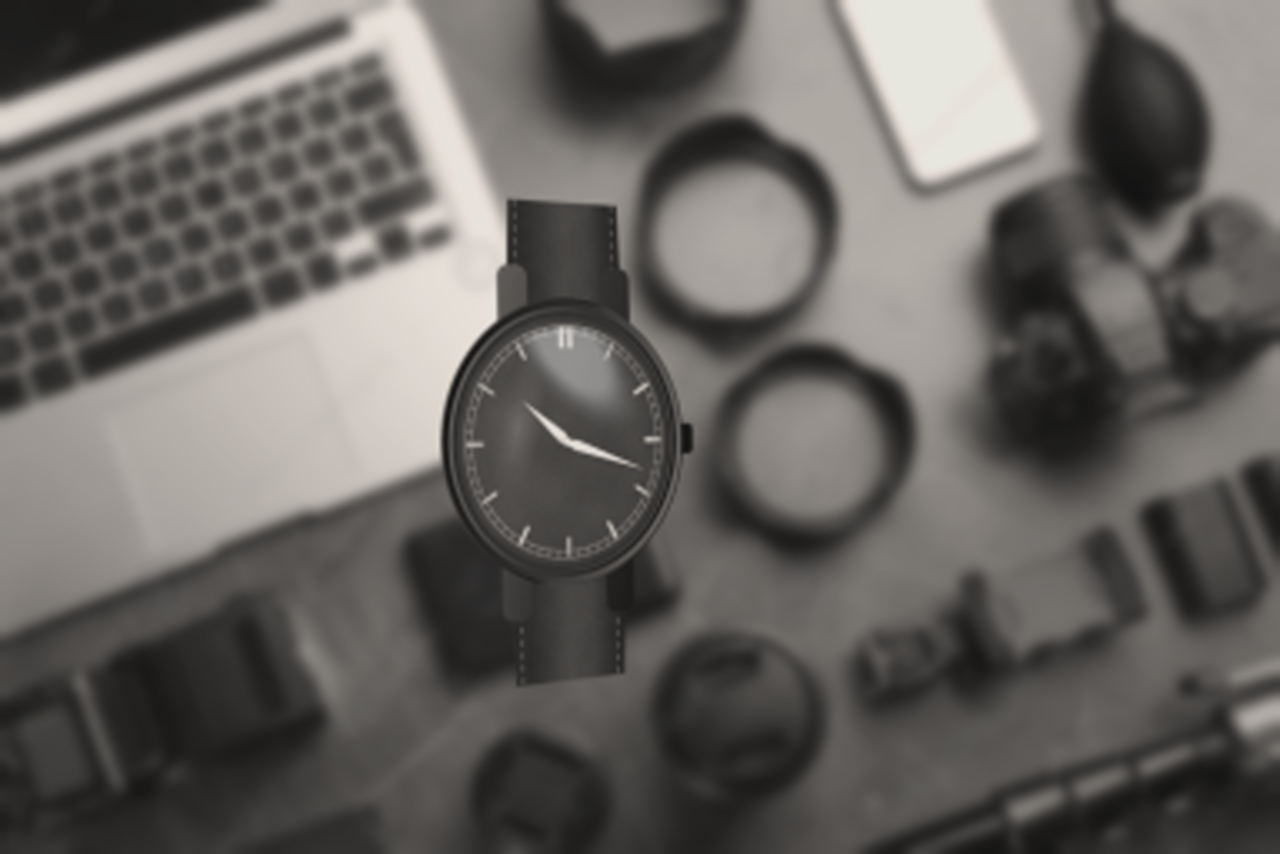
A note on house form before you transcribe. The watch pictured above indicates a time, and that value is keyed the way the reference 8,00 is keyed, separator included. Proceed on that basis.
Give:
10,18
